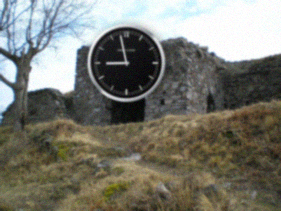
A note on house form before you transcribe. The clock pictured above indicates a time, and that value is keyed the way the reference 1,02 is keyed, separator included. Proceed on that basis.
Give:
8,58
